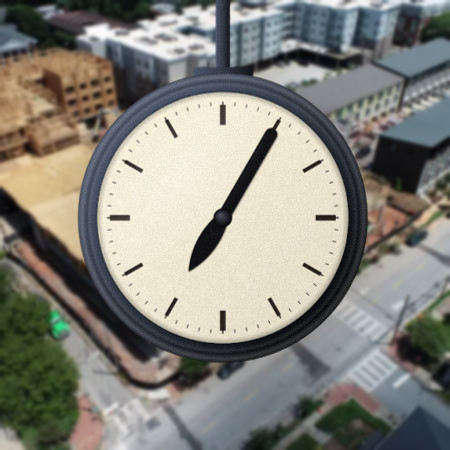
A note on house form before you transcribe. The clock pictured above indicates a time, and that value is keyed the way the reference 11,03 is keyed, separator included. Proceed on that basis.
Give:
7,05
